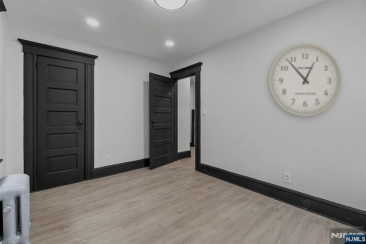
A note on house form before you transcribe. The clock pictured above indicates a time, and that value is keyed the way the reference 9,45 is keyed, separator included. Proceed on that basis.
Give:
12,53
